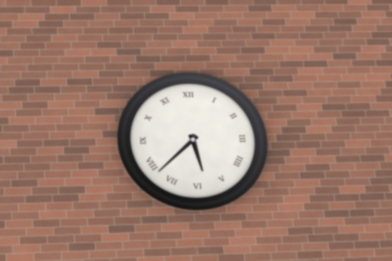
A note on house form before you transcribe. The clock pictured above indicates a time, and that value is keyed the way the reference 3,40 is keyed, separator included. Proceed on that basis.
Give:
5,38
